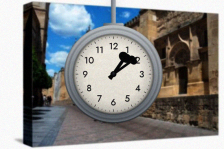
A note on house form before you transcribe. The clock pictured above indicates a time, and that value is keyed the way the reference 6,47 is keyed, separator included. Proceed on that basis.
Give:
1,09
